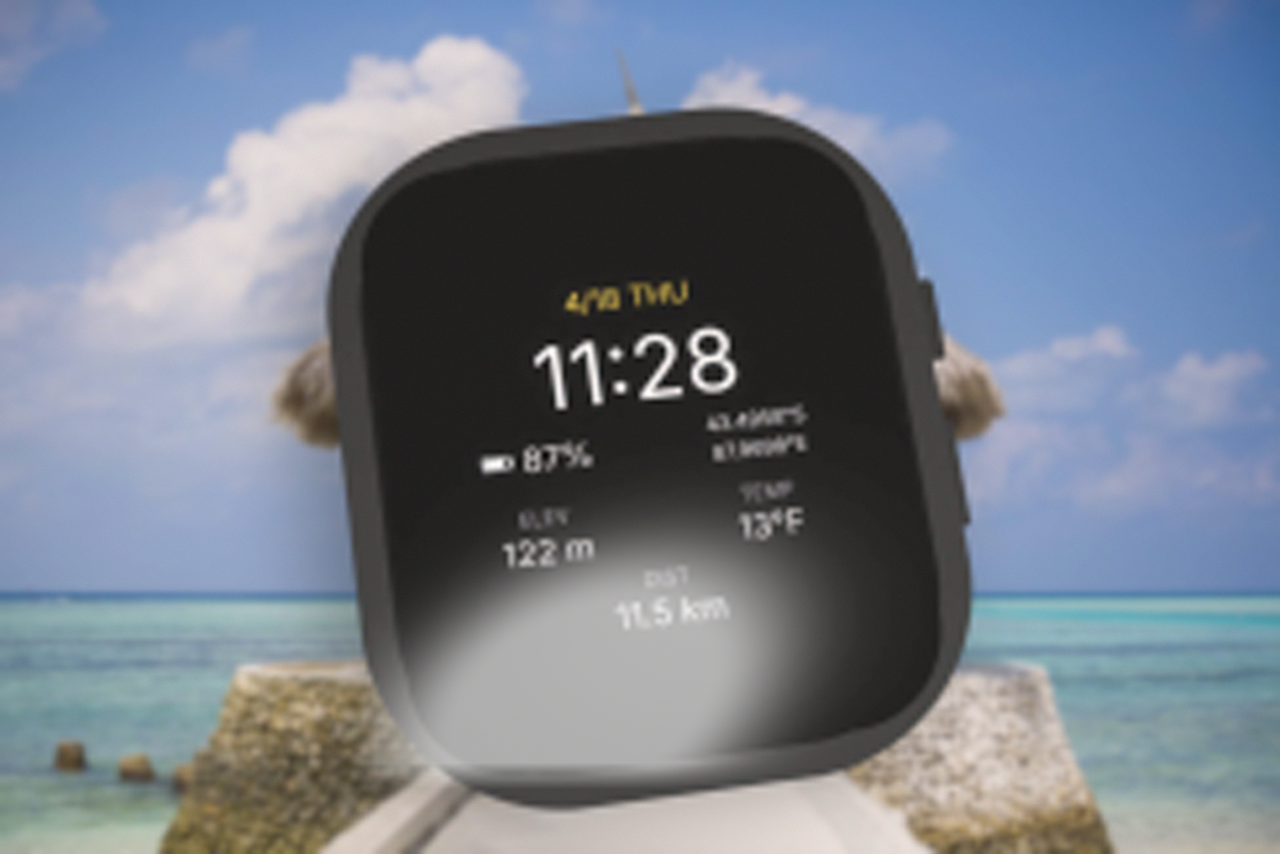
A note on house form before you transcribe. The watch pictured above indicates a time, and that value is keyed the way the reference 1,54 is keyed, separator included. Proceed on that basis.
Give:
11,28
